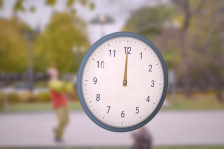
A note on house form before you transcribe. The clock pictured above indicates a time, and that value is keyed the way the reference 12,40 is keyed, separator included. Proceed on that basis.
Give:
12,00
